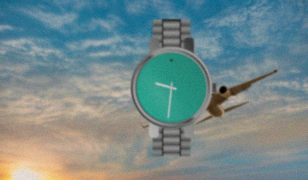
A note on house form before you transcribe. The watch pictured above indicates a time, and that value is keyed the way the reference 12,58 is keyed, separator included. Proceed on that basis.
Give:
9,31
